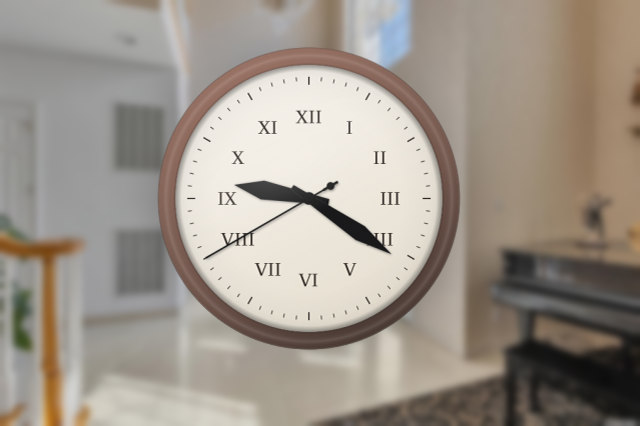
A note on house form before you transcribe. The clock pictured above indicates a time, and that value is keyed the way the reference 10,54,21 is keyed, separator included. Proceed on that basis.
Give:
9,20,40
